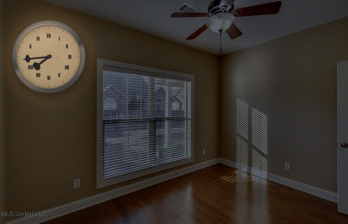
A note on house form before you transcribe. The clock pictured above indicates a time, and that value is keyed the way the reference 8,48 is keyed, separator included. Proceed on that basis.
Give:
7,44
